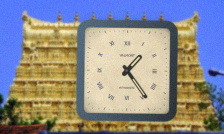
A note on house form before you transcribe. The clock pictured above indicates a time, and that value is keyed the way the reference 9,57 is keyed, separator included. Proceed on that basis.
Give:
1,24
